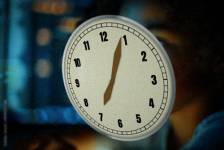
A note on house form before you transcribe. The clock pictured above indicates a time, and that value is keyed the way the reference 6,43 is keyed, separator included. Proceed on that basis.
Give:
7,04
